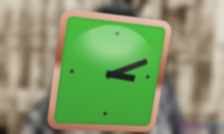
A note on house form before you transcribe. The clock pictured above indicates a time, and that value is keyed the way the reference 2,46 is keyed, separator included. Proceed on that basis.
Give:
3,11
